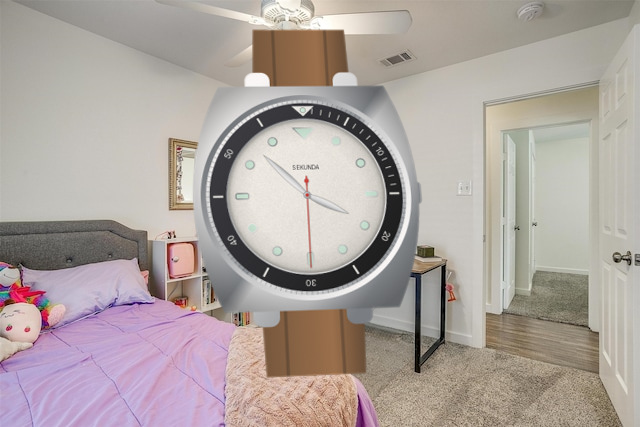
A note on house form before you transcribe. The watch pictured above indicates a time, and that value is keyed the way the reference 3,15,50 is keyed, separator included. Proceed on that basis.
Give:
3,52,30
